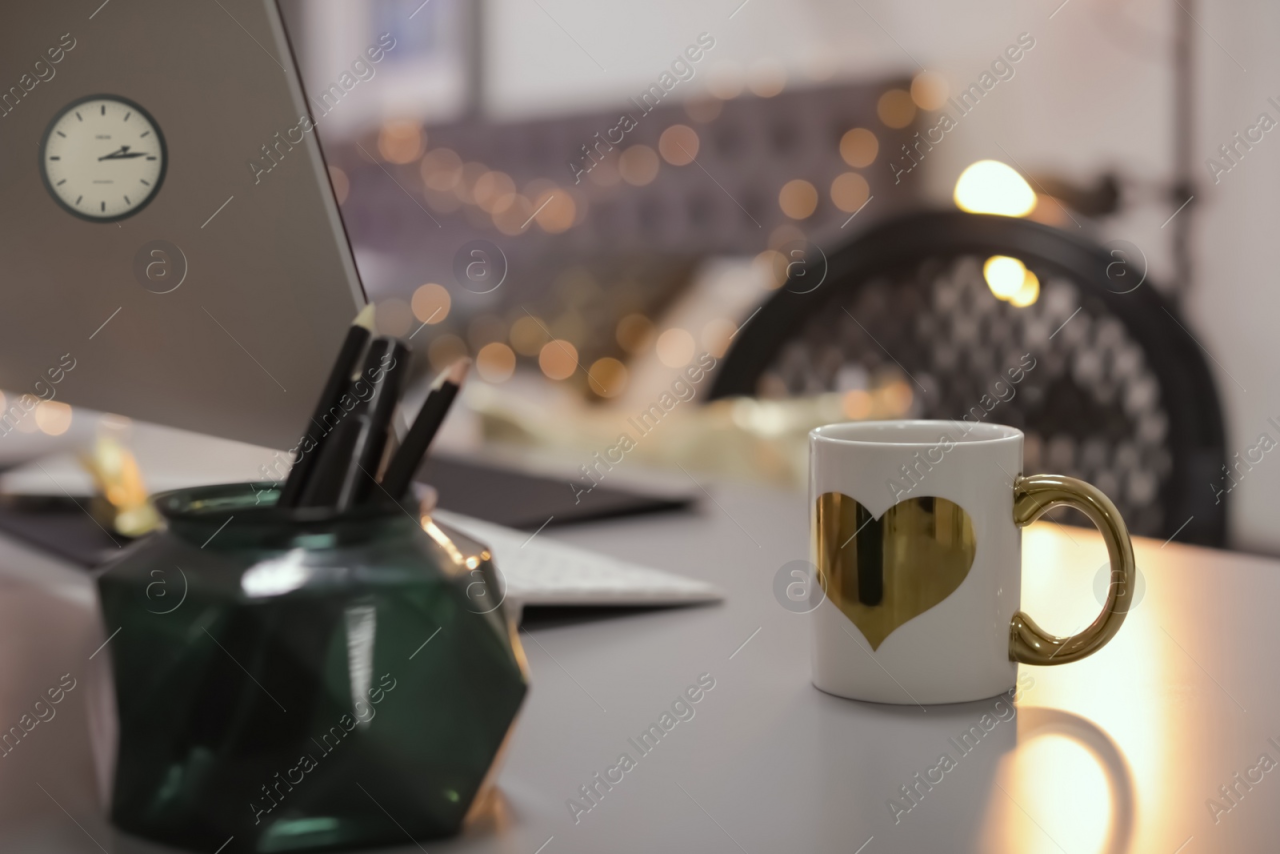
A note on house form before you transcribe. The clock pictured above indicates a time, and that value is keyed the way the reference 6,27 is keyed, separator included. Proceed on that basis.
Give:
2,14
